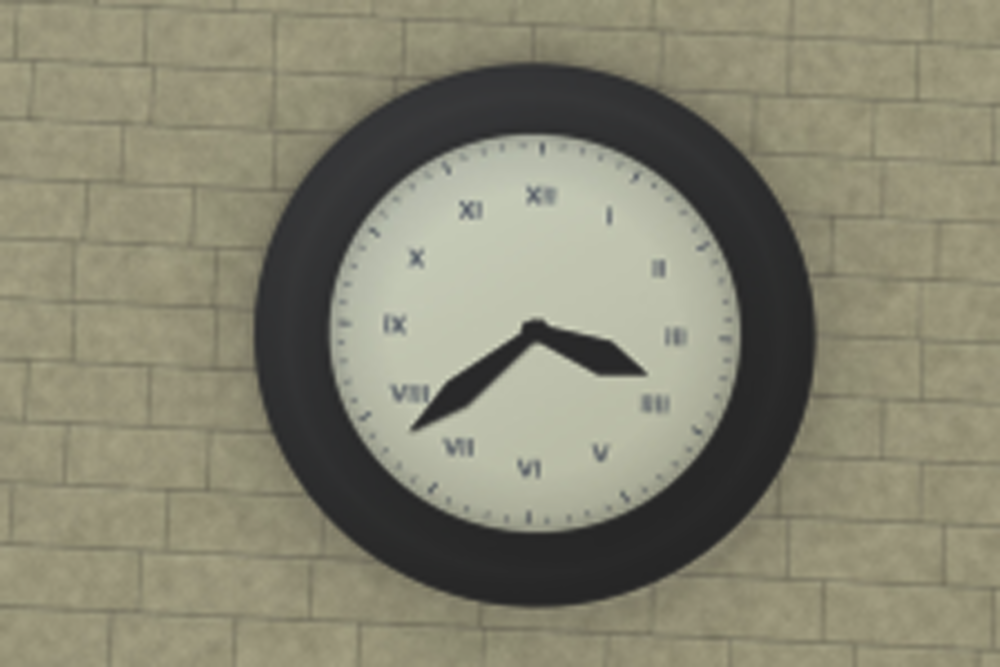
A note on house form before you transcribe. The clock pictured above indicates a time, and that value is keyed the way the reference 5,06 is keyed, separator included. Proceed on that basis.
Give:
3,38
